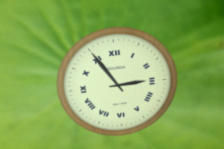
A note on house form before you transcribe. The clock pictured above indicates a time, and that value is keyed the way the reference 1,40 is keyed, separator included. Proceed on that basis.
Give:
2,55
